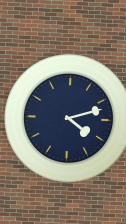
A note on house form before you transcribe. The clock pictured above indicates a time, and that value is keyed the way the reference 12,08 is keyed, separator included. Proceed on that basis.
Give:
4,12
